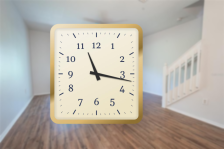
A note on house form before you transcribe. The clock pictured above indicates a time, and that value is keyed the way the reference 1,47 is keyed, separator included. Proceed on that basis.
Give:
11,17
